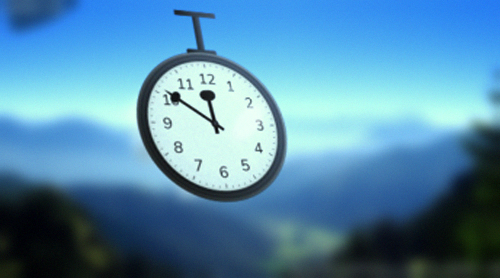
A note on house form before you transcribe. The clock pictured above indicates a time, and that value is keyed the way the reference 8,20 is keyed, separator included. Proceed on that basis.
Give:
11,51
